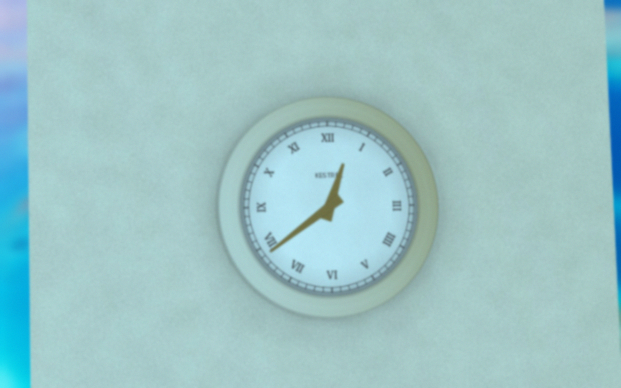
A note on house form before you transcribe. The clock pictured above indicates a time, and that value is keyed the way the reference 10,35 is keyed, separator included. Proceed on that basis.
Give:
12,39
